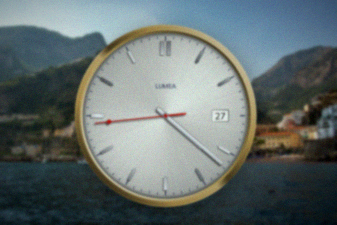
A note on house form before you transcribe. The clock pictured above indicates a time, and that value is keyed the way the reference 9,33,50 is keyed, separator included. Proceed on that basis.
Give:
4,21,44
